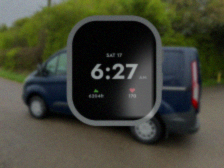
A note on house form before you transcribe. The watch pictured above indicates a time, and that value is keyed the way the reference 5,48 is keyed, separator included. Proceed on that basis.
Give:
6,27
